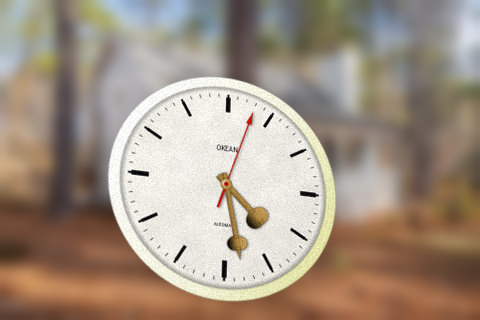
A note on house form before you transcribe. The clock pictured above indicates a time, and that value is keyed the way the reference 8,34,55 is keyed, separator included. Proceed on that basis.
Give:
4,28,03
